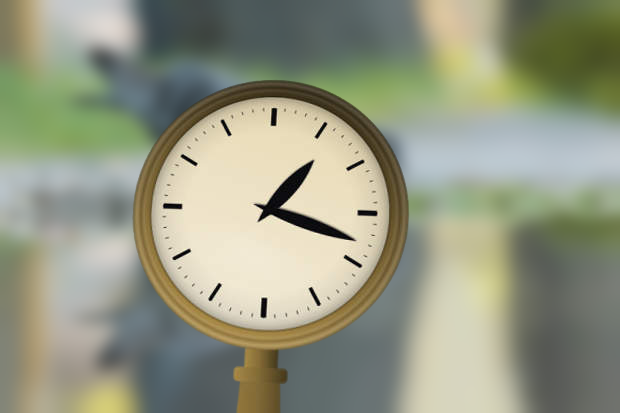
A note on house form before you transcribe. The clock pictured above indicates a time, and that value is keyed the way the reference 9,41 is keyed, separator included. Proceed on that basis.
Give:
1,18
